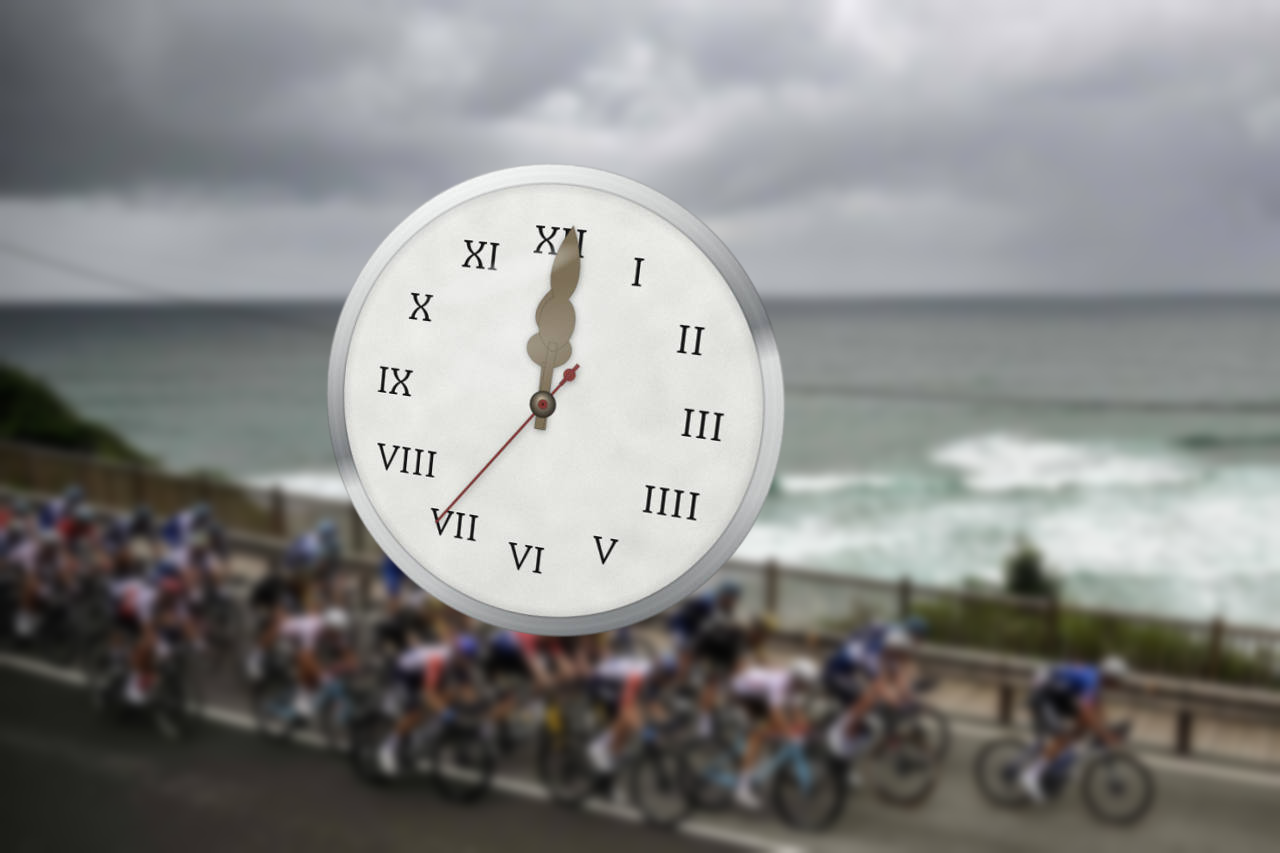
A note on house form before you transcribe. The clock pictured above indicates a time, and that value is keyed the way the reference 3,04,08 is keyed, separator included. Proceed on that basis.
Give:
12,00,36
